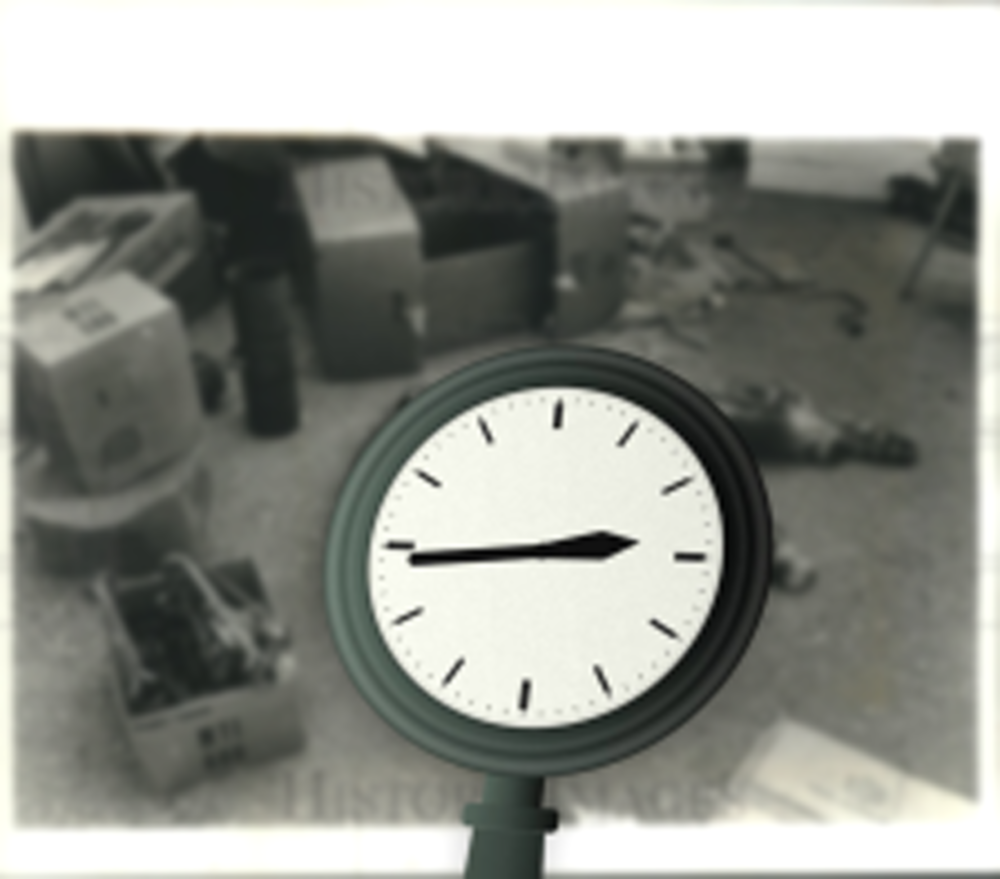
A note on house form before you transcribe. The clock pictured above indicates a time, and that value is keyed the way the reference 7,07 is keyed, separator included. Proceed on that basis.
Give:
2,44
